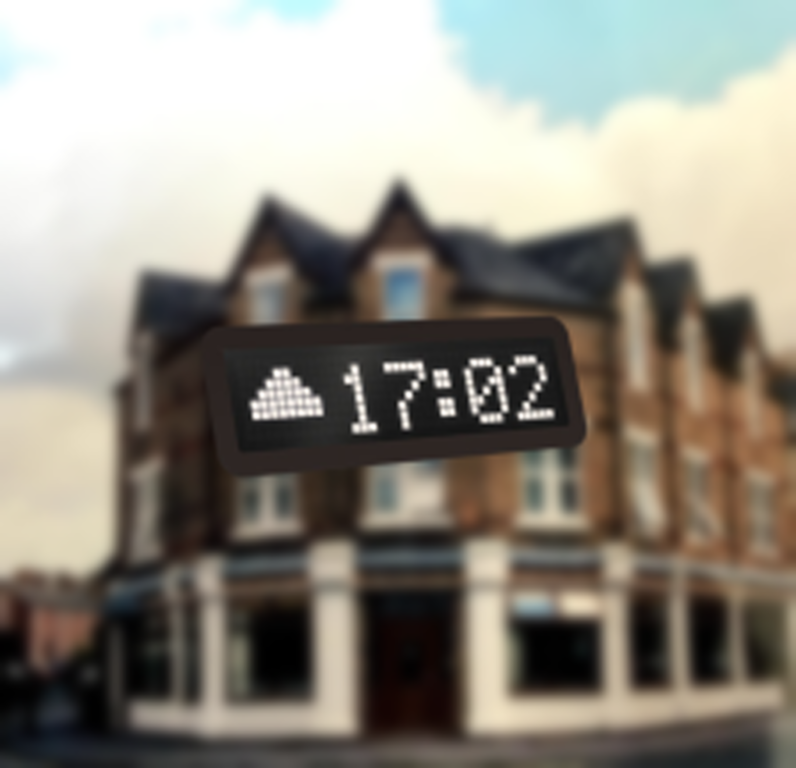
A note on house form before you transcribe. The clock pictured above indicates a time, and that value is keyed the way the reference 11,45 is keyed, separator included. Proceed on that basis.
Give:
17,02
